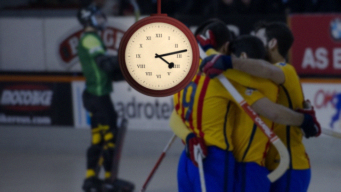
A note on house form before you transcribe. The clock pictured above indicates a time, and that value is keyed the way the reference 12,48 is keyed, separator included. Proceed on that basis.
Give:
4,13
